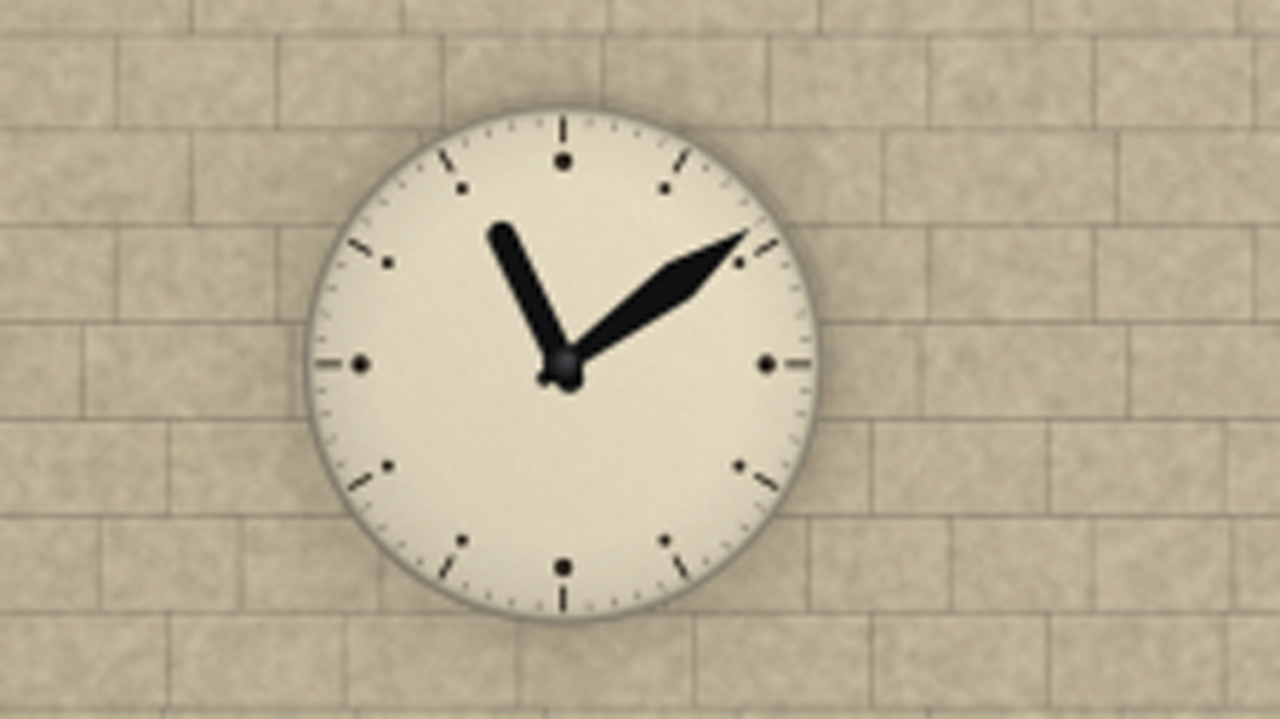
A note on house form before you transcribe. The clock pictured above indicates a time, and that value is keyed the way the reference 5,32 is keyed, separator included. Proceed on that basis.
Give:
11,09
